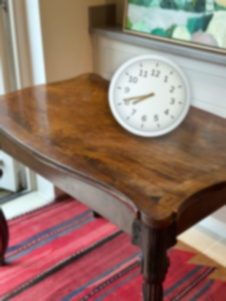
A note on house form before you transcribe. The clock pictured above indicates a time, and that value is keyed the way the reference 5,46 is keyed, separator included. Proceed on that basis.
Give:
7,41
